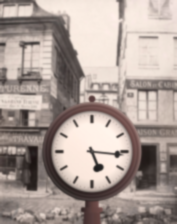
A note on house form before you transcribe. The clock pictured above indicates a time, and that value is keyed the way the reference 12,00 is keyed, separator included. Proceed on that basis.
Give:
5,16
